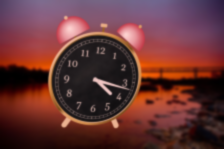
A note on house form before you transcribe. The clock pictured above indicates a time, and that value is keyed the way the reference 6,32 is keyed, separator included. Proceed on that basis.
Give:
4,17
